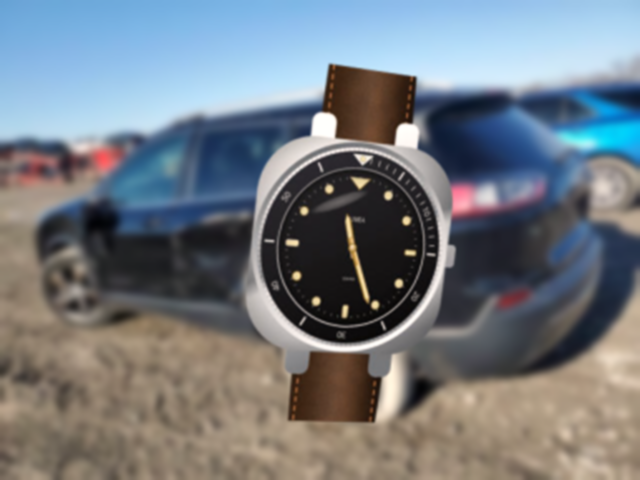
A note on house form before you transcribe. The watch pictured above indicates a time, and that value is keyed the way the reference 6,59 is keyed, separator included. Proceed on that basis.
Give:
11,26
